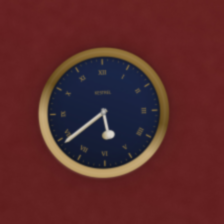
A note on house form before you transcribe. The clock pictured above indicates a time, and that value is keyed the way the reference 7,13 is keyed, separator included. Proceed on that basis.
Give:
5,39
